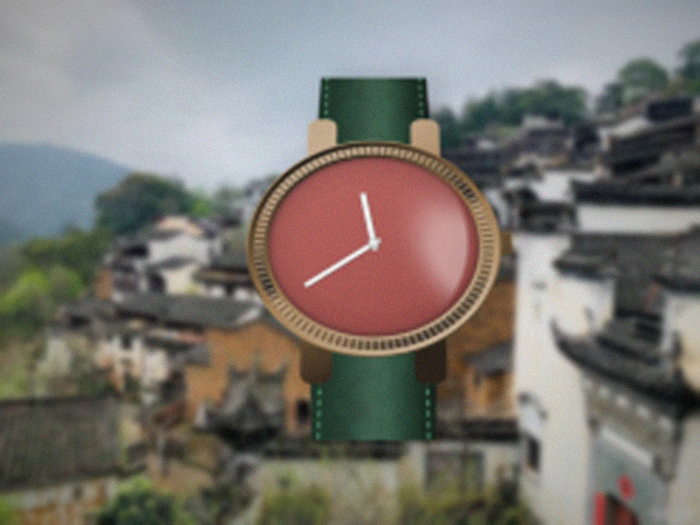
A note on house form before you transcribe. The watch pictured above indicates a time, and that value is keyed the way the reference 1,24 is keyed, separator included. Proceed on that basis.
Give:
11,39
